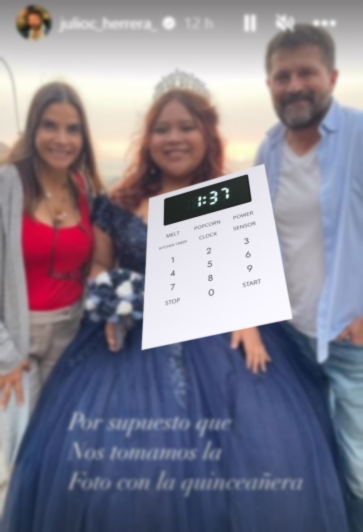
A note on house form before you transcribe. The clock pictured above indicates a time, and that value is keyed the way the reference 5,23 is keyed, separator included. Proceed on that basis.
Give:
1,37
